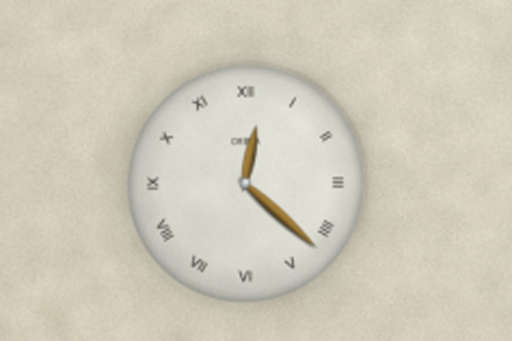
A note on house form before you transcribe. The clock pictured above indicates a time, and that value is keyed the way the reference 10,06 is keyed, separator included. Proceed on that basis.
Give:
12,22
